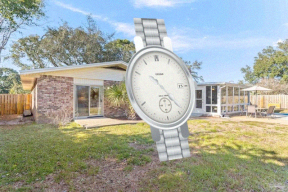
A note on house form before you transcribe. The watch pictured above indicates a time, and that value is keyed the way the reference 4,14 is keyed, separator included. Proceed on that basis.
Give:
10,23
